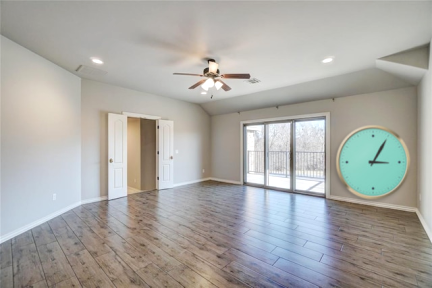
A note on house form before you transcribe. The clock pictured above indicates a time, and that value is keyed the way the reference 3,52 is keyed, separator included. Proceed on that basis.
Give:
3,05
